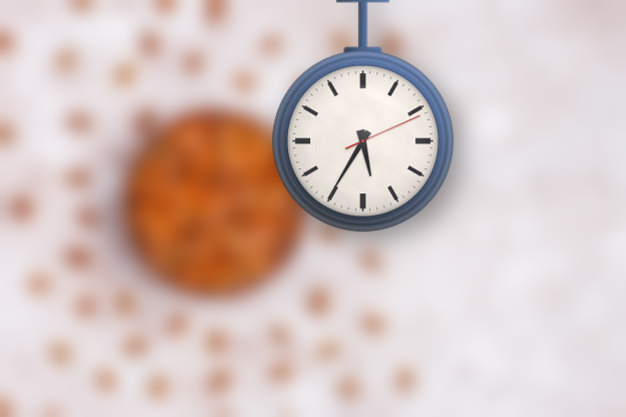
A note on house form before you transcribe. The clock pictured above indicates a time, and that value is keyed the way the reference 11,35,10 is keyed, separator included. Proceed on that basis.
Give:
5,35,11
